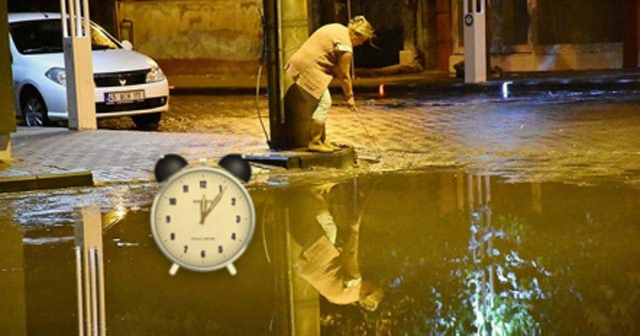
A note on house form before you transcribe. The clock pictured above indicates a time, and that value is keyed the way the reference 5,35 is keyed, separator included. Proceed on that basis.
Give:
12,06
